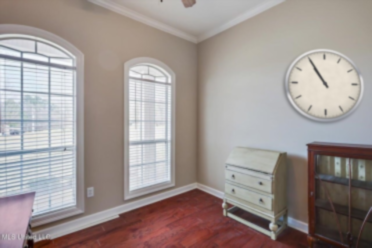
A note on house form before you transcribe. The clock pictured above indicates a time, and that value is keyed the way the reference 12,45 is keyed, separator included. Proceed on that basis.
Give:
10,55
